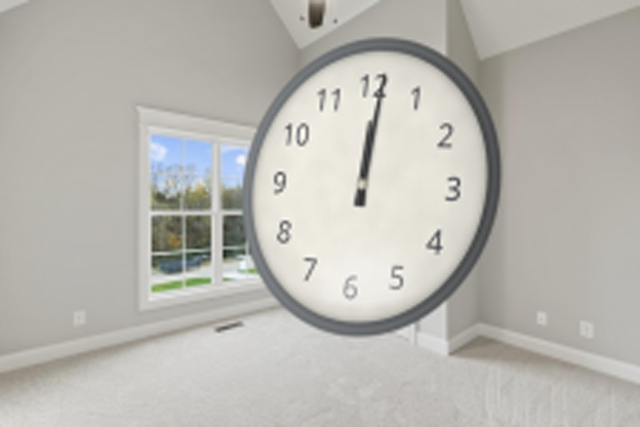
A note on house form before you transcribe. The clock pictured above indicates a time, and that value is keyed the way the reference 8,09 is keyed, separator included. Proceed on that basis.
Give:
12,01
